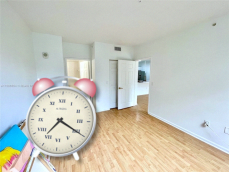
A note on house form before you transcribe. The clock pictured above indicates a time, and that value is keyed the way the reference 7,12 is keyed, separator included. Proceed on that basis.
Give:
7,20
